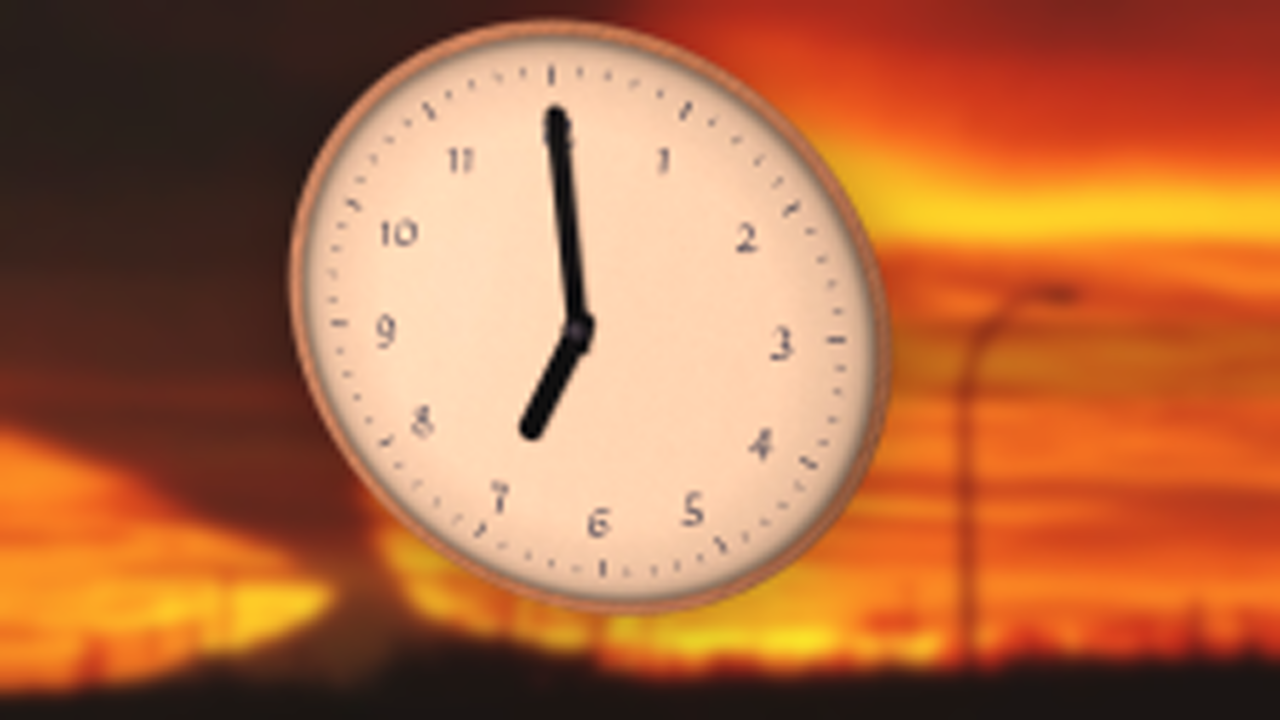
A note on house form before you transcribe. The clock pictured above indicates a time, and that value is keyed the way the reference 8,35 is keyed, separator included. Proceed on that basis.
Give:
7,00
